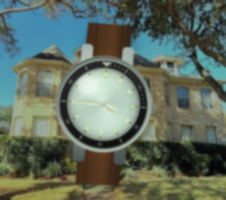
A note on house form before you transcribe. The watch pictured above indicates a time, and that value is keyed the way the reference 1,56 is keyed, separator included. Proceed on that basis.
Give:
3,45
